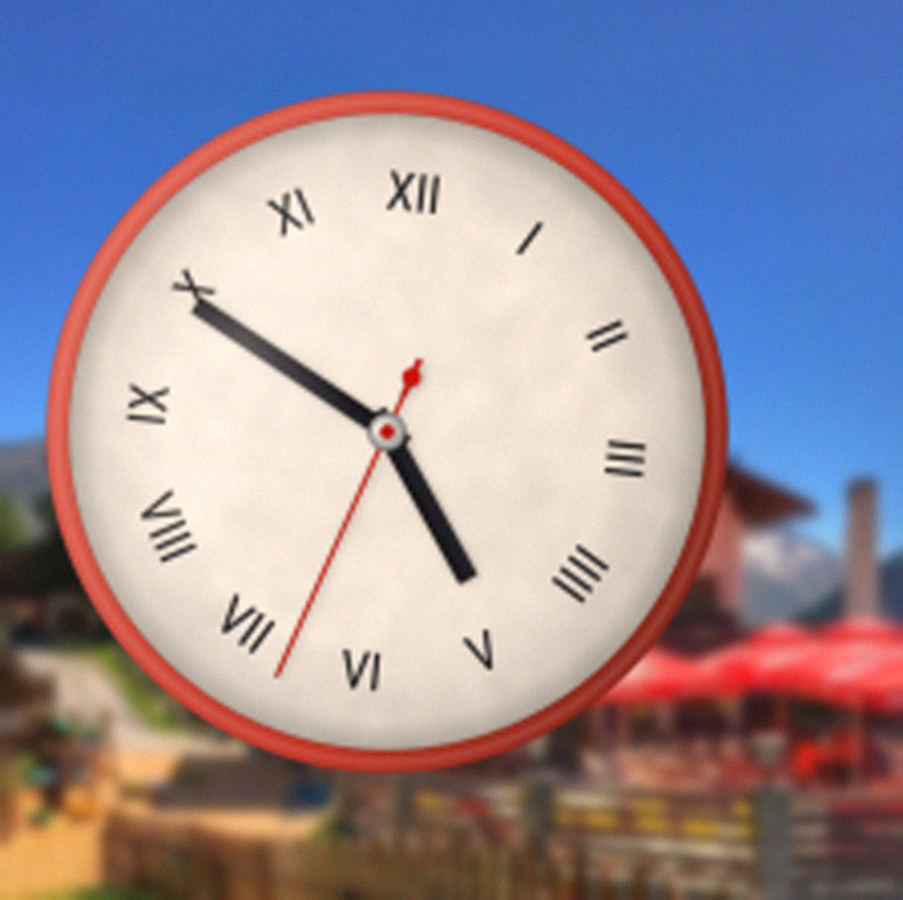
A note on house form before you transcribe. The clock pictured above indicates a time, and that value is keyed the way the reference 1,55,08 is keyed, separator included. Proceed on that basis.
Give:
4,49,33
